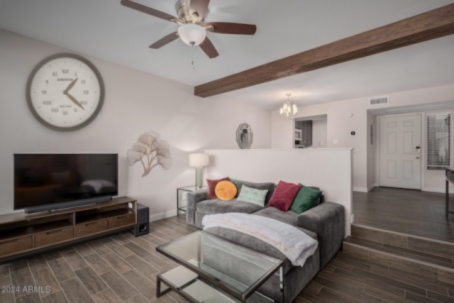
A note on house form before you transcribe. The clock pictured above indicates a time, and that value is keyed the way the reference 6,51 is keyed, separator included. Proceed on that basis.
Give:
1,22
